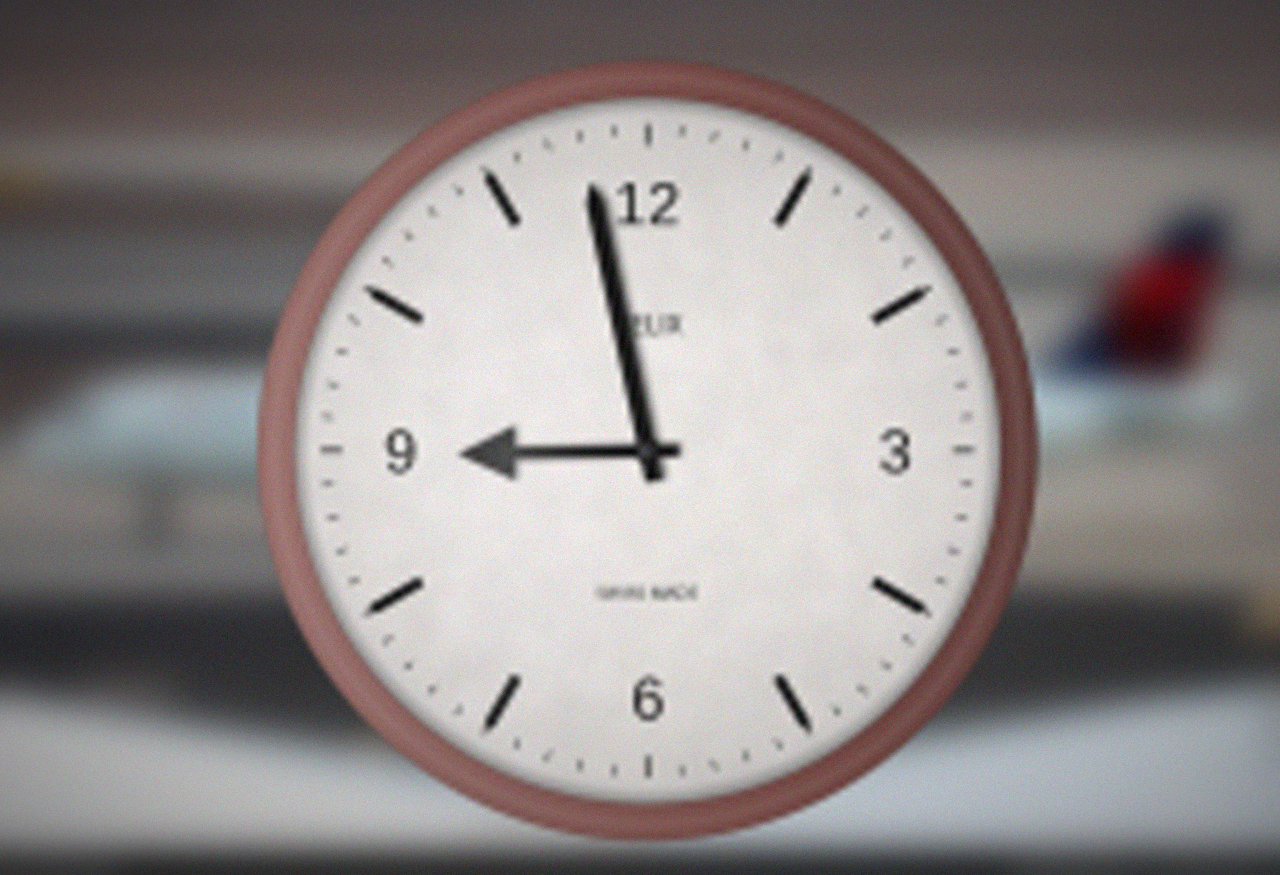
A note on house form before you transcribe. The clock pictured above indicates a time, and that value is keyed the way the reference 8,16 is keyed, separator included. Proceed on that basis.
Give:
8,58
